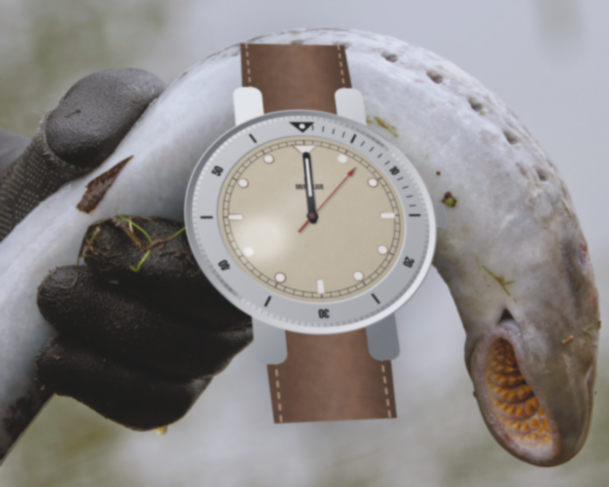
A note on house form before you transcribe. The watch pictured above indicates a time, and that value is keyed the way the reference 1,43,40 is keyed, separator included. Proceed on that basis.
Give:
12,00,07
